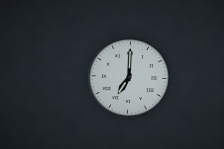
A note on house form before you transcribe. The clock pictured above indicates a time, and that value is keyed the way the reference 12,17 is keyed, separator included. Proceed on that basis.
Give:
7,00
